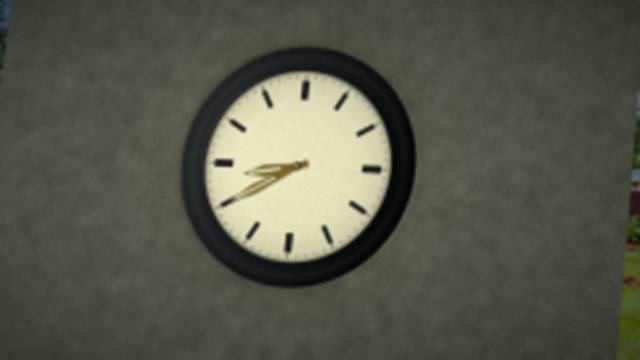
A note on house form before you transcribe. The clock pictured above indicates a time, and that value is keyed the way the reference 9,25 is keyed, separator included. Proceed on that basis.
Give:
8,40
